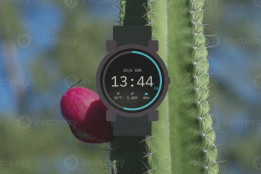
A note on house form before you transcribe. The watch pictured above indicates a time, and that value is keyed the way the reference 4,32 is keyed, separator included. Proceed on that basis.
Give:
13,44
